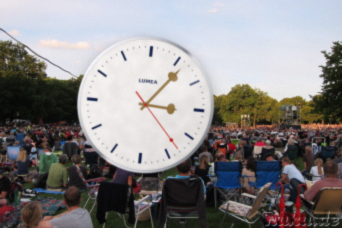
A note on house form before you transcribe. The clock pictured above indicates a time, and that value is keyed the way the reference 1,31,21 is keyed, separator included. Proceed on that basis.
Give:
3,06,23
